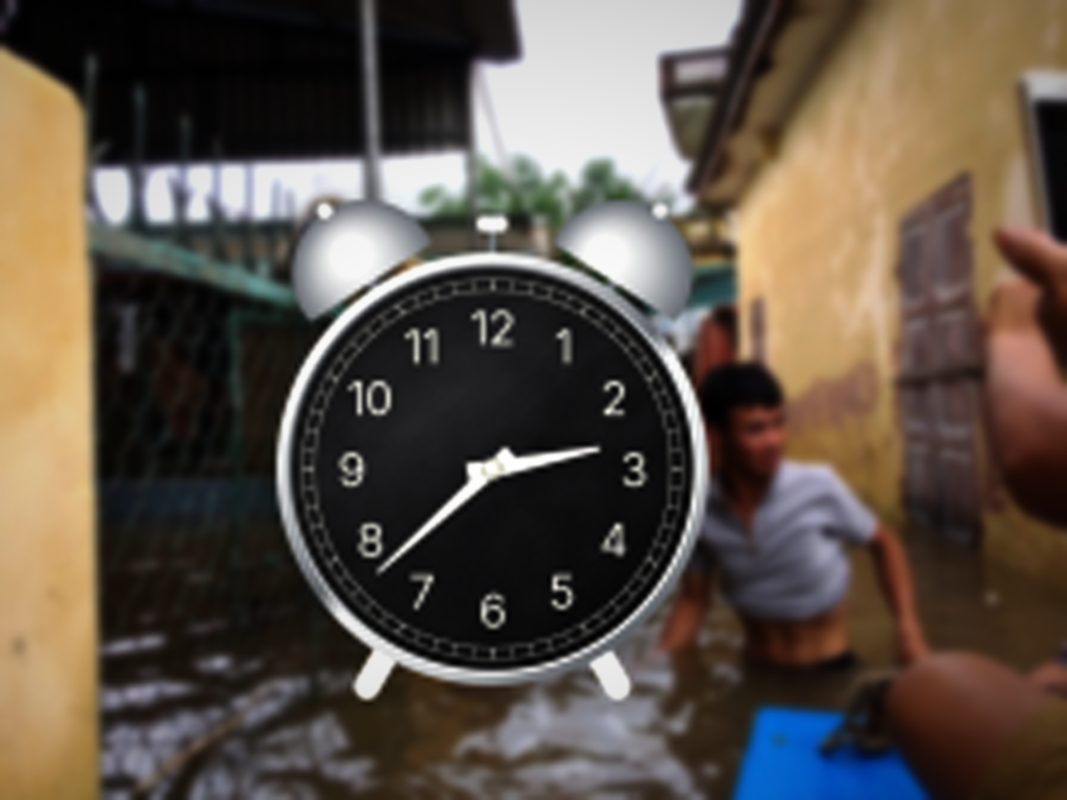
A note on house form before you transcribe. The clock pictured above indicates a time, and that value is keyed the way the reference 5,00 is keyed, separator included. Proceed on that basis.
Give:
2,38
